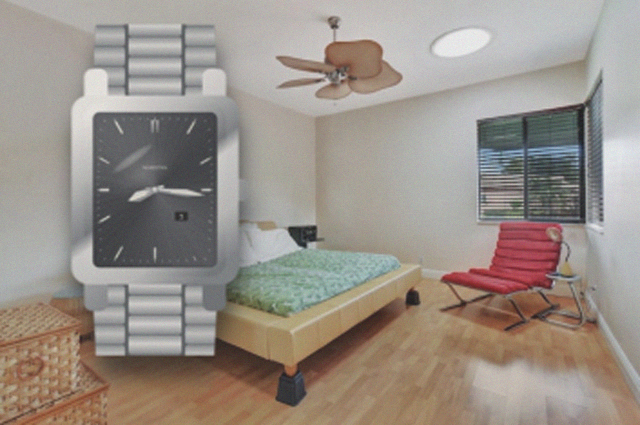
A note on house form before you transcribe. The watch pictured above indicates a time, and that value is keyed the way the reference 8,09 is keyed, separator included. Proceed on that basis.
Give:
8,16
